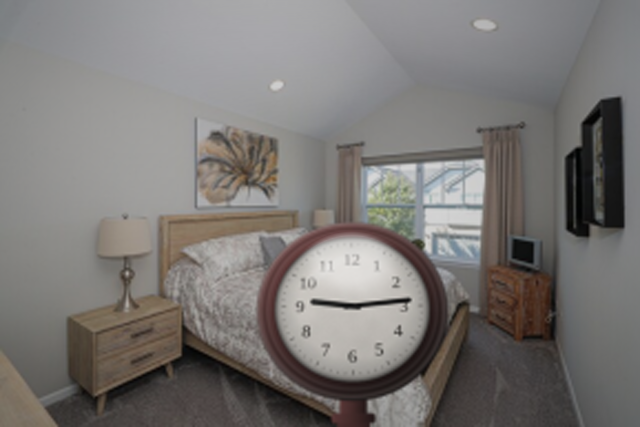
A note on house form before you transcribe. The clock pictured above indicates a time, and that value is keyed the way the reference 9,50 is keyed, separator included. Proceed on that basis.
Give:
9,14
